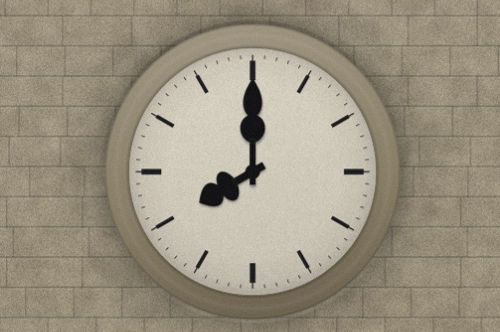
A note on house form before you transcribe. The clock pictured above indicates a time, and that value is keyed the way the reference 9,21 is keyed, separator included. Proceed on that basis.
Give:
8,00
